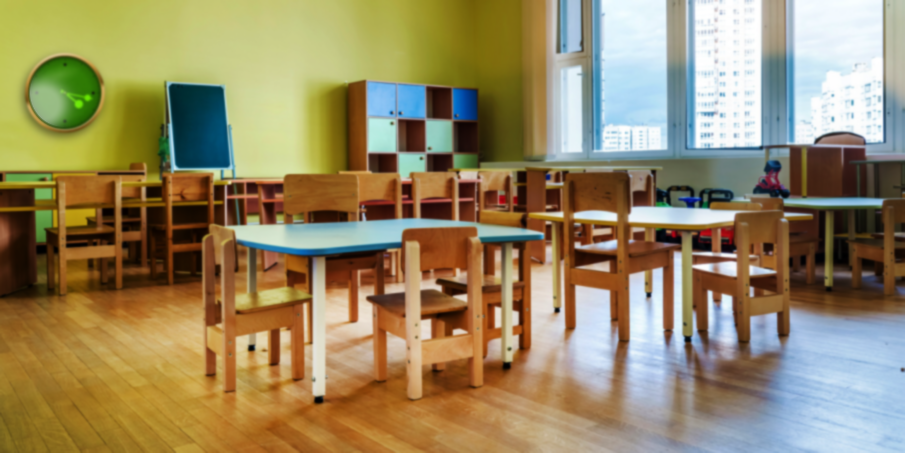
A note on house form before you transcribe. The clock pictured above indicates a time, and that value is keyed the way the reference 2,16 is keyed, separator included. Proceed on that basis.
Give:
4,17
